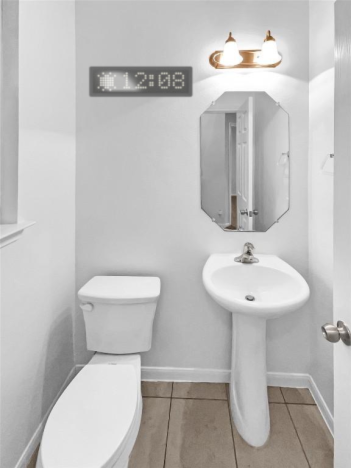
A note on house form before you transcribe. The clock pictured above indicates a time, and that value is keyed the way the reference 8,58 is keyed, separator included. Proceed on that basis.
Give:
12,08
